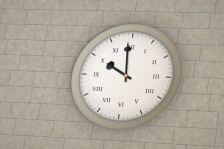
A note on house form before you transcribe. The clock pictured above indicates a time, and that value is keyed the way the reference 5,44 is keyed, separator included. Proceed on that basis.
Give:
9,59
